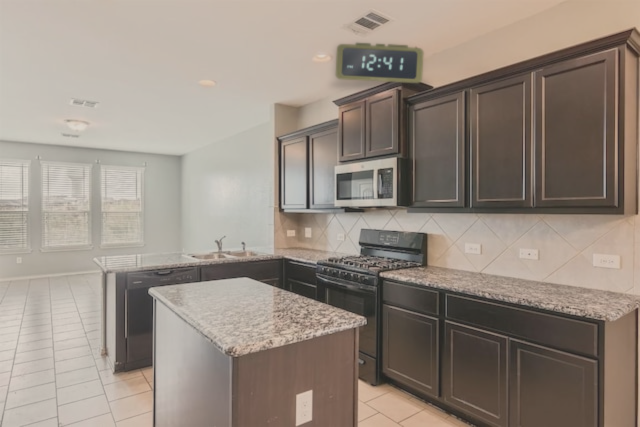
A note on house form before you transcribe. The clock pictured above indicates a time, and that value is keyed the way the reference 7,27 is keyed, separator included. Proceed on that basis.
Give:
12,41
